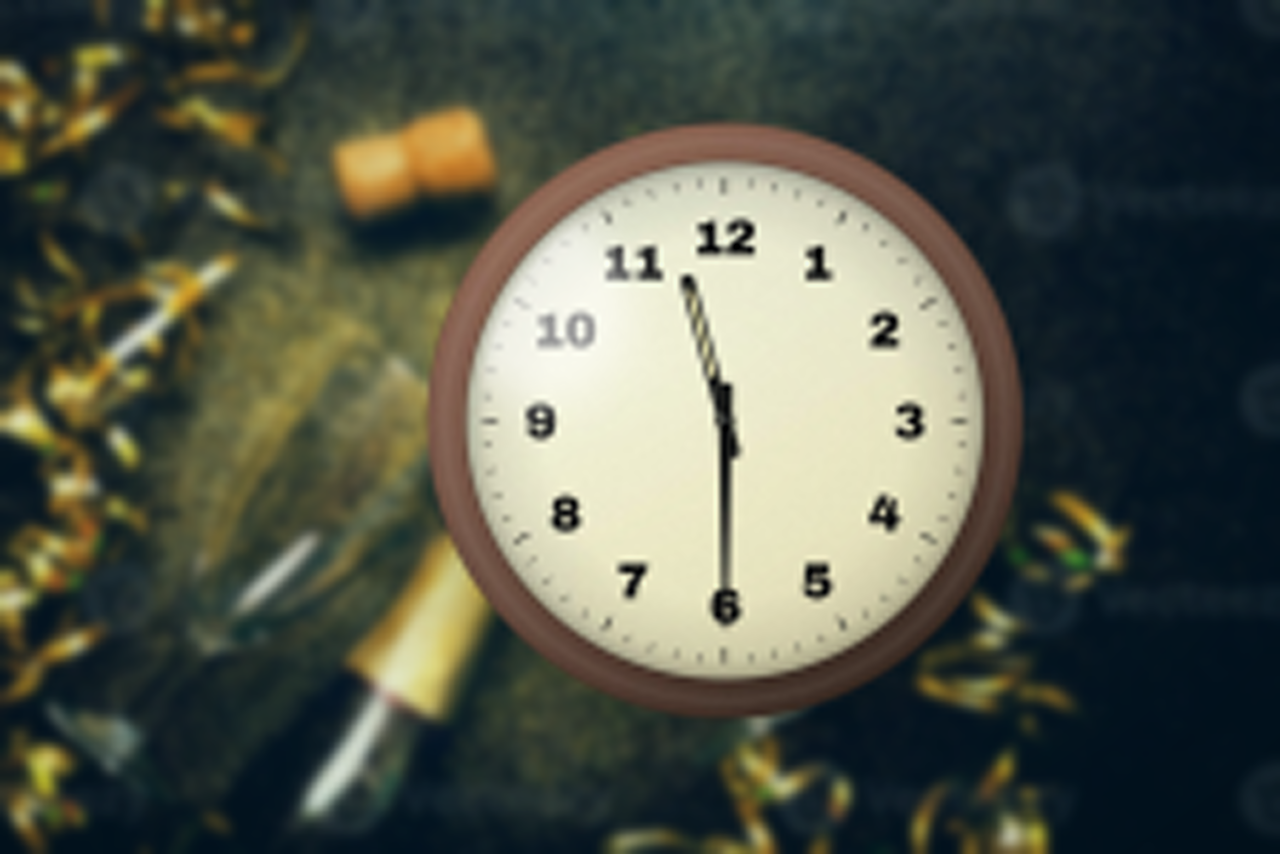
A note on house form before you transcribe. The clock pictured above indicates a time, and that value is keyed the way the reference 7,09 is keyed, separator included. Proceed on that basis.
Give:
11,30
